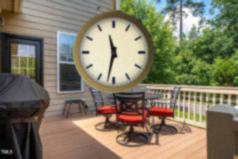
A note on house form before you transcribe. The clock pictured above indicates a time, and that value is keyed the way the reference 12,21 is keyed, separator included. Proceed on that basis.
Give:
11,32
